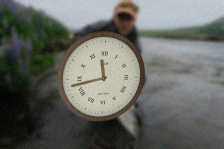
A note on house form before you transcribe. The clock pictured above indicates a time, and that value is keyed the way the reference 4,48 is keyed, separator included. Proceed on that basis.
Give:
11,43
